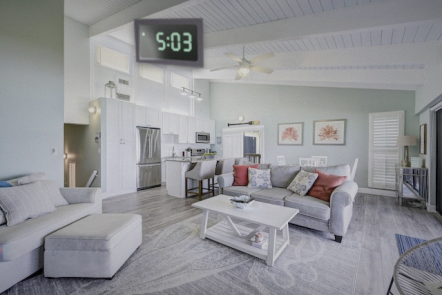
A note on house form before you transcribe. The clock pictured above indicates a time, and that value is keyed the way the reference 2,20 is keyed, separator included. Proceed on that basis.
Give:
5,03
